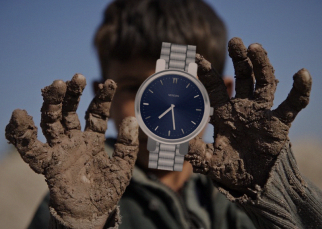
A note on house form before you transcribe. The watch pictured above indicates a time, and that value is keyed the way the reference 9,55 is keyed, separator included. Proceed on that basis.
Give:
7,28
